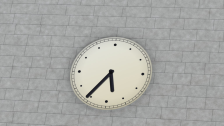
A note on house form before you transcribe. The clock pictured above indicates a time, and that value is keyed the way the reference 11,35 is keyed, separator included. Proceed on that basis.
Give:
5,36
